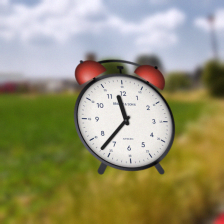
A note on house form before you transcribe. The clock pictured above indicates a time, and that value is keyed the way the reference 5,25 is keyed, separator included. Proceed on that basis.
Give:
11,37
